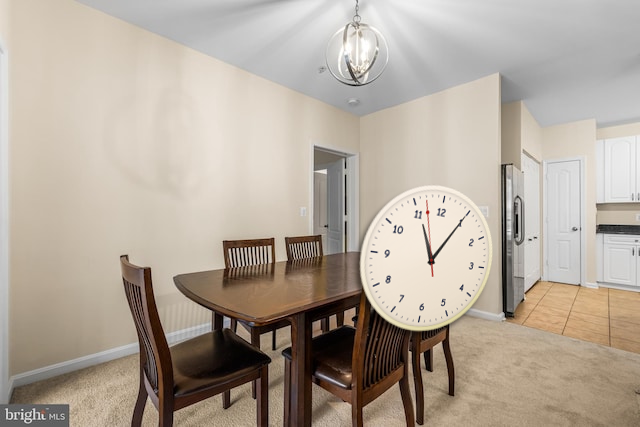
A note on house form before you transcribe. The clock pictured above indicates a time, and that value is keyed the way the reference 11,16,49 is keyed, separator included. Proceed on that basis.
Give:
11,04,57
